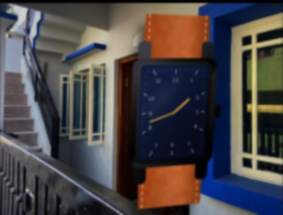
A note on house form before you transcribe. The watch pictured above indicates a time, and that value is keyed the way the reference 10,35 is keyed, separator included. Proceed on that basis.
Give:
1,42
